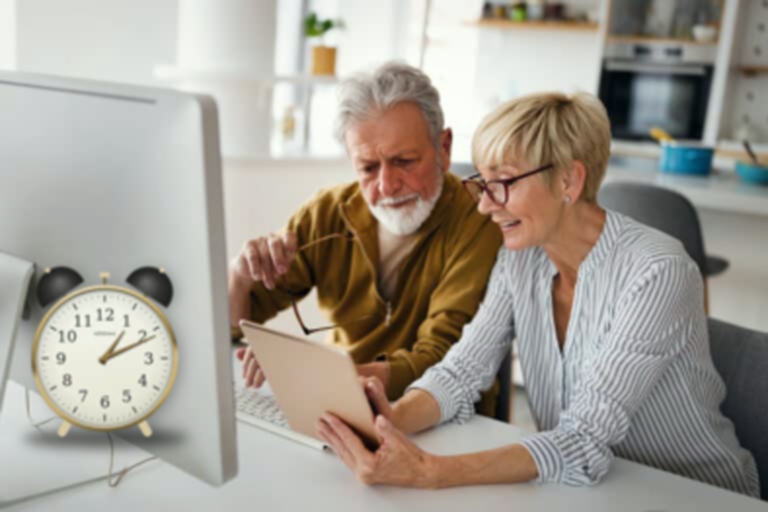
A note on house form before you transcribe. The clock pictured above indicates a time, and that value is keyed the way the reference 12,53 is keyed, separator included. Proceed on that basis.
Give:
1,11
